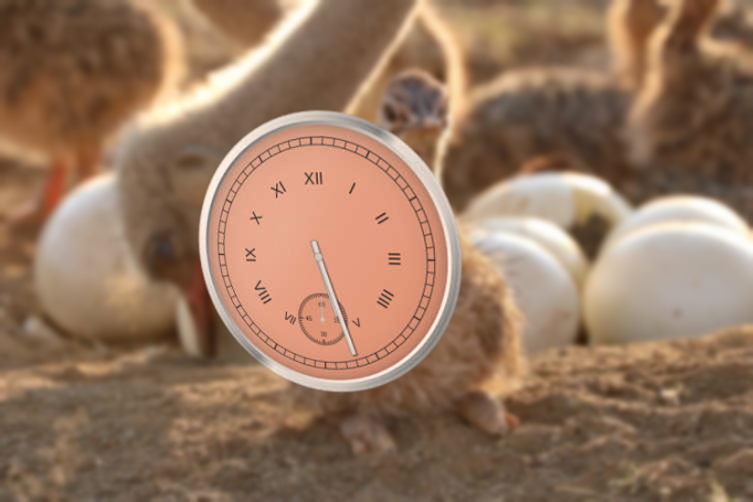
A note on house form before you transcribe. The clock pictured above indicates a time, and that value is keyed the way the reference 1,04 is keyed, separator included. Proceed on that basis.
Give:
5,27
